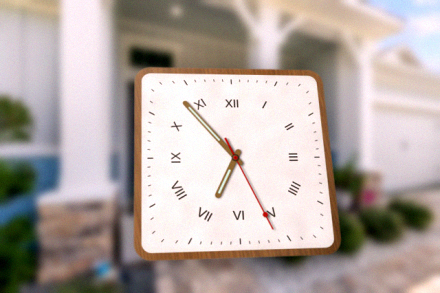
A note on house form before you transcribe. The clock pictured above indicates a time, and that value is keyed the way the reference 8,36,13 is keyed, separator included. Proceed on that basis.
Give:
6,53,26
